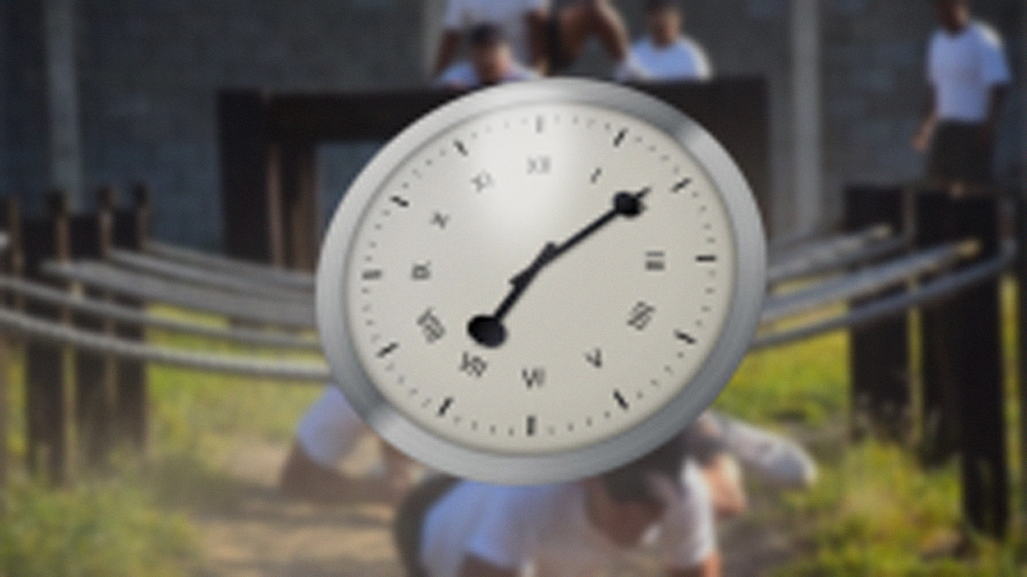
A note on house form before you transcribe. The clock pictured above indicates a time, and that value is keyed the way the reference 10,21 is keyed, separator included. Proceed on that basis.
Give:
7,09
